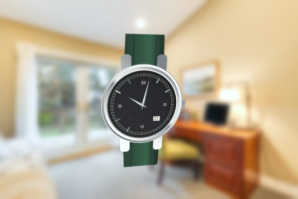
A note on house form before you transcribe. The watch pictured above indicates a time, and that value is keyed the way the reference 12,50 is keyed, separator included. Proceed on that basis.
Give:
10,02
